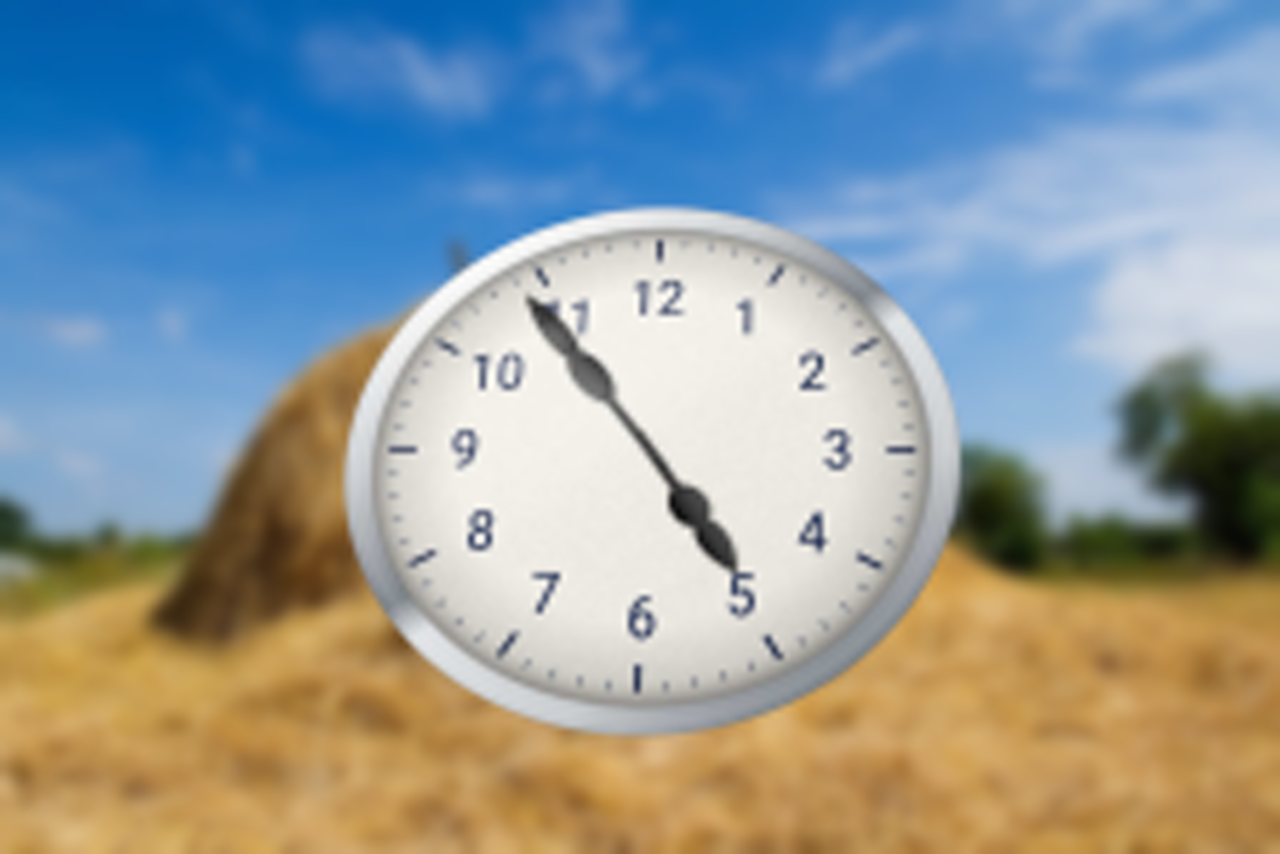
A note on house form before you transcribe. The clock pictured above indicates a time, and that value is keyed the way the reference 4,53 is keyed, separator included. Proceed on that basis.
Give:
4,54
